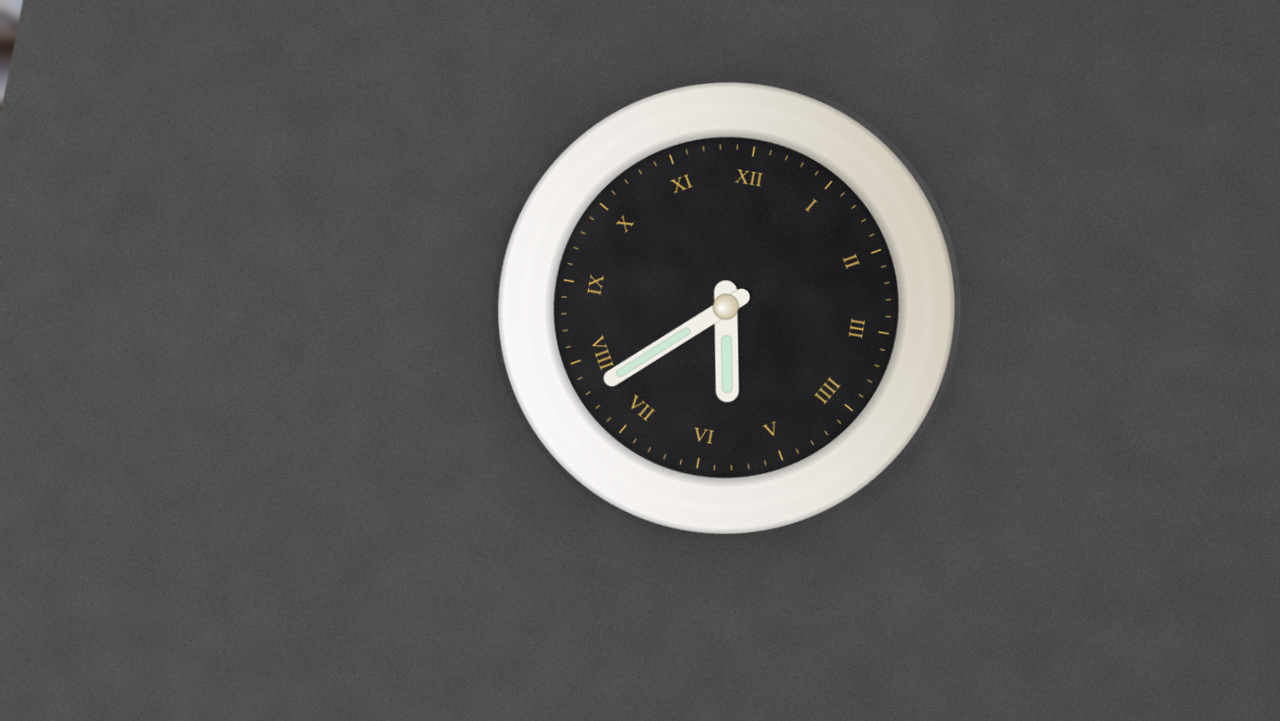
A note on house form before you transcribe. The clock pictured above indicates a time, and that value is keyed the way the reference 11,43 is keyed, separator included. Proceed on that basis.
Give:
5,38
